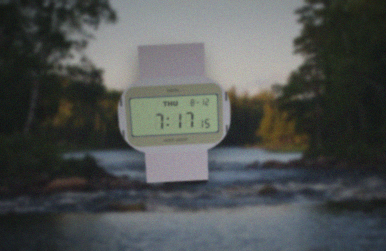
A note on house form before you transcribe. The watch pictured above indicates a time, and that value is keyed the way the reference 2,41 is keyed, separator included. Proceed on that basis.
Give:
7,17
